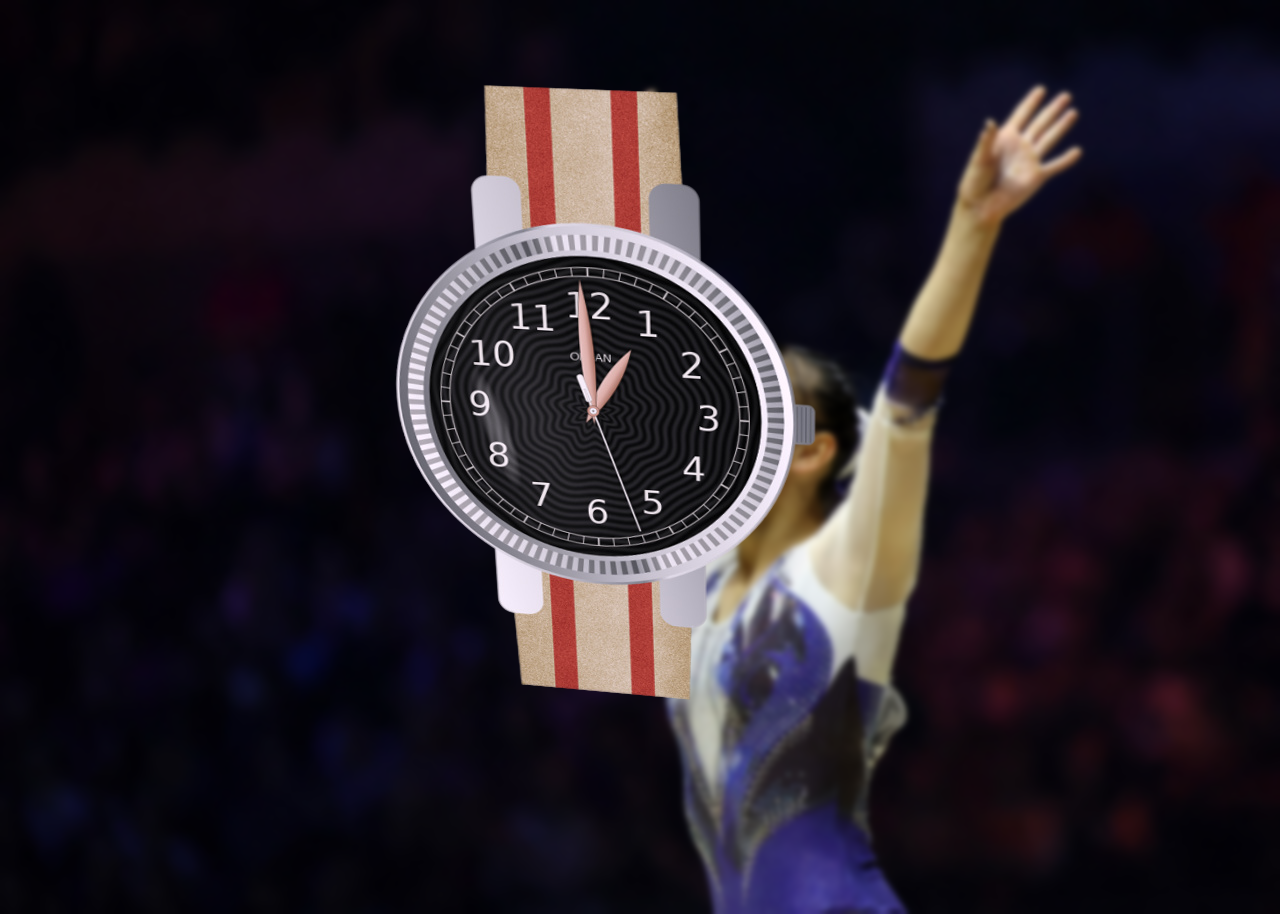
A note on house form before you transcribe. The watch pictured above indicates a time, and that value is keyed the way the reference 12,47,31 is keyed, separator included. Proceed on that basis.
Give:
12,59,27
